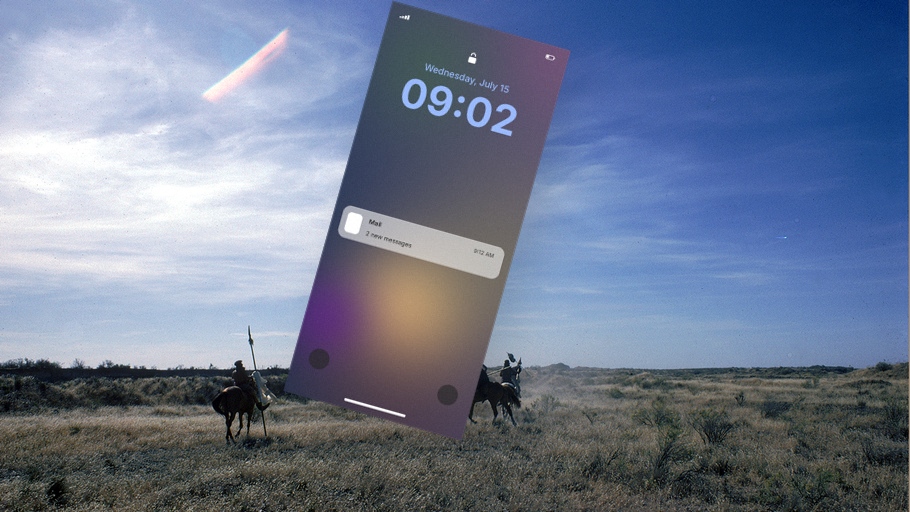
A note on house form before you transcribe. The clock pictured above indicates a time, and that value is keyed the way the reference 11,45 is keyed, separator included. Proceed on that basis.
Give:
9,02
